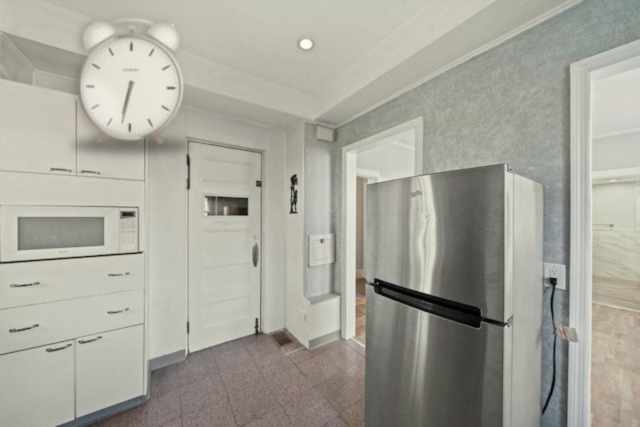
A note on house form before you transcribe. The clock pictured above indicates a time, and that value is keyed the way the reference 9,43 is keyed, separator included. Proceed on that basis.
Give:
6,32
